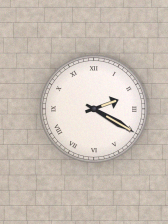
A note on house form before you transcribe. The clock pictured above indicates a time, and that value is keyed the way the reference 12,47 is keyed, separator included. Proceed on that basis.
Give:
2,20
